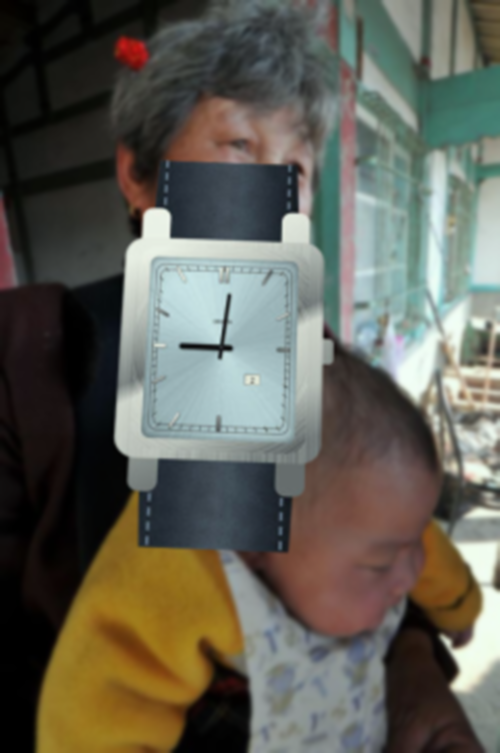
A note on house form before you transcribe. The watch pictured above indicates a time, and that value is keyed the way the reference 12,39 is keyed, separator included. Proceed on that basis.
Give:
9,01
